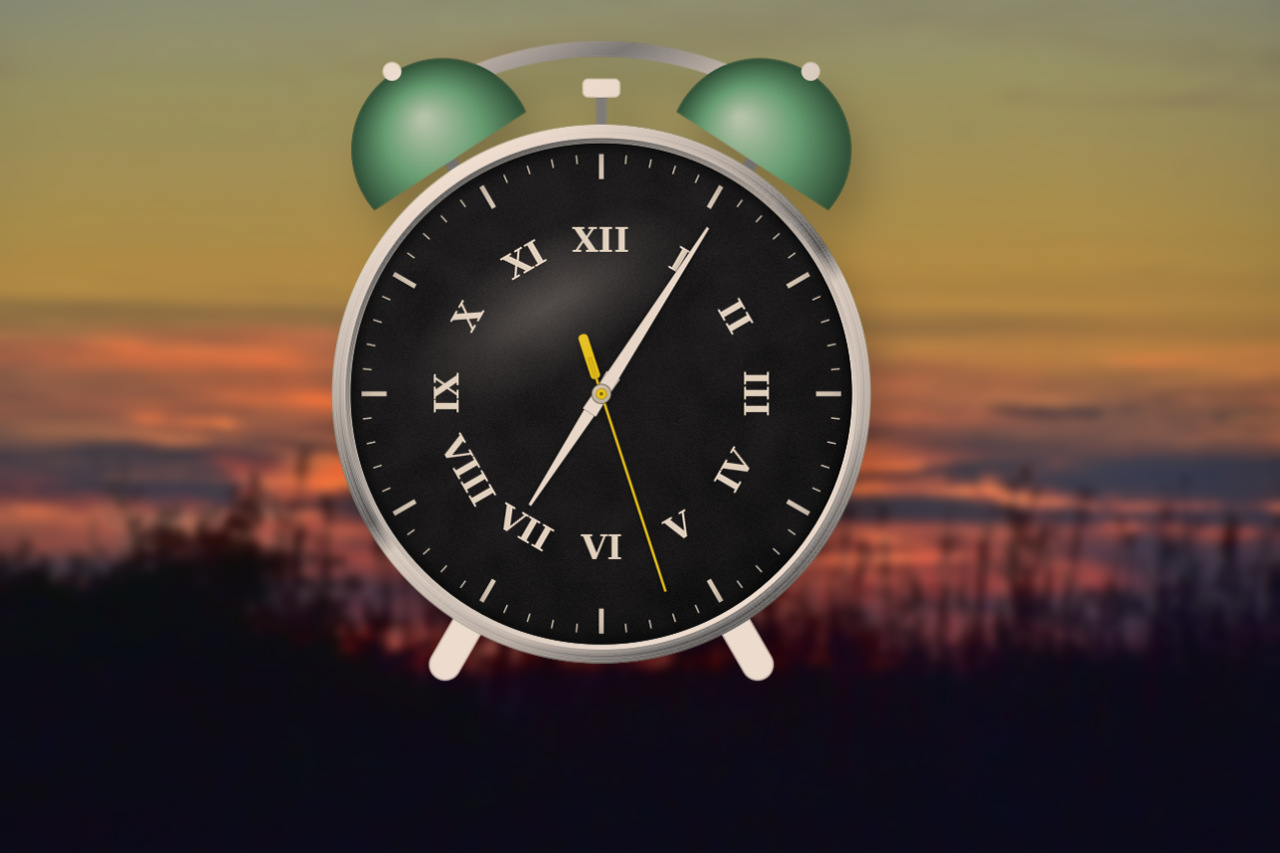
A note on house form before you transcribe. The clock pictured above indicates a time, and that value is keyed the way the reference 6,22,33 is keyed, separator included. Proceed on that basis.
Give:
7,05,27
